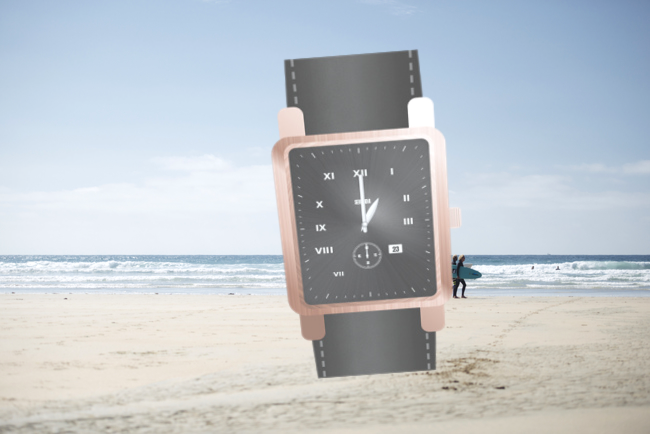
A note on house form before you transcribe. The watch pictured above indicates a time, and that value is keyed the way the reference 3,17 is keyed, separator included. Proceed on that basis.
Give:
1,00
